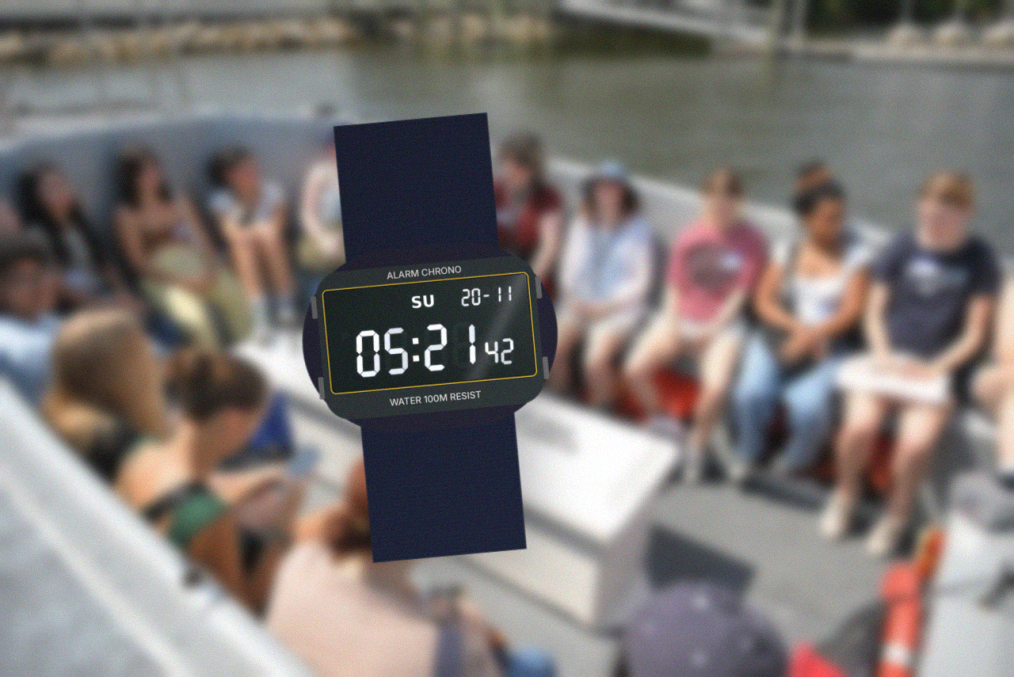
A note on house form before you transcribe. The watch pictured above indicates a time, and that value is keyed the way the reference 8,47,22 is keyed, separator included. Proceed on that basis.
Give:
5,21,42
